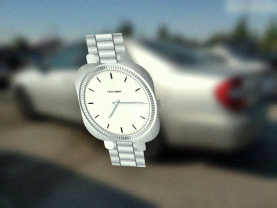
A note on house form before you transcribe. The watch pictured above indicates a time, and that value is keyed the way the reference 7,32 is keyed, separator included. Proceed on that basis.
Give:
7,15
